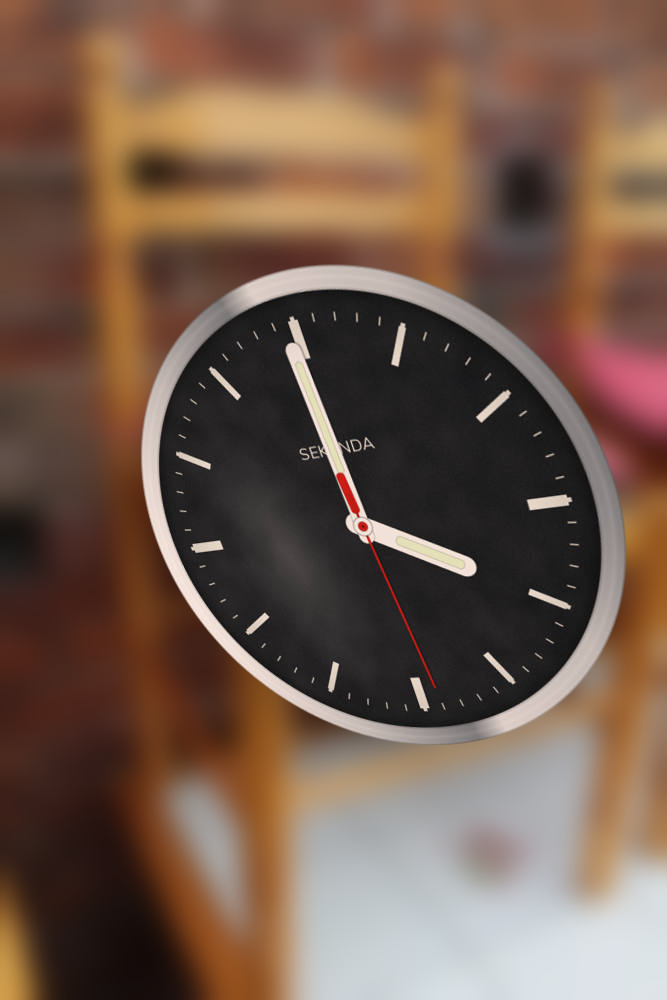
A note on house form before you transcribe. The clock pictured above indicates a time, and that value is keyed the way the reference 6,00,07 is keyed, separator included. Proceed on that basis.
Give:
3,59,29
